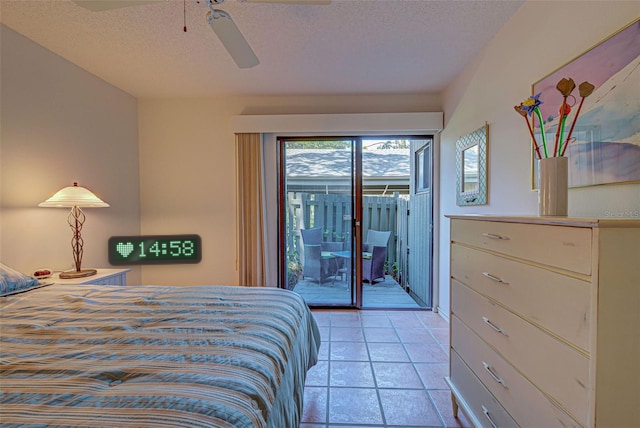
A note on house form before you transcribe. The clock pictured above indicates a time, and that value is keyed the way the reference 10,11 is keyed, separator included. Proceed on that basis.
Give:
14,58
